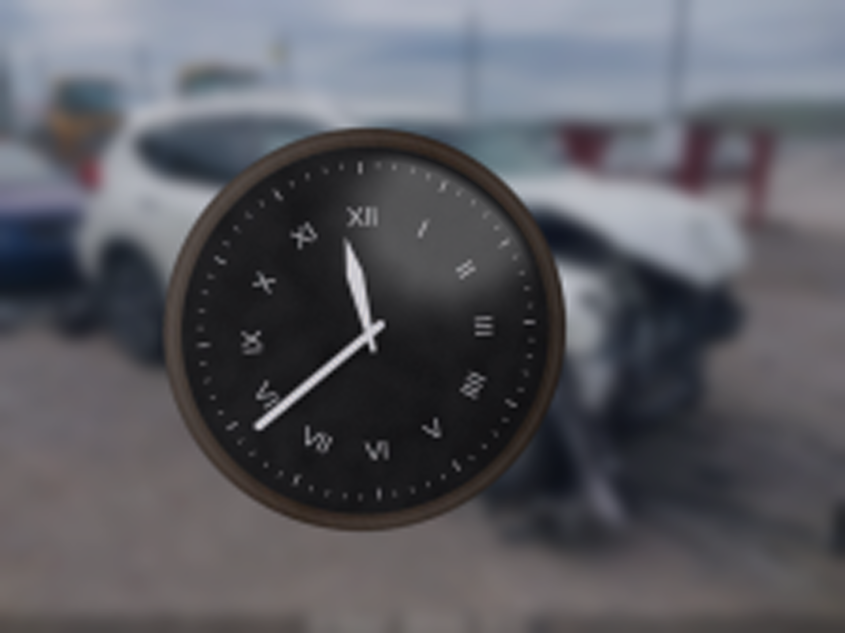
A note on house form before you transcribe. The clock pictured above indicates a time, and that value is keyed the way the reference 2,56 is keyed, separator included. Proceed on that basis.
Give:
11,39
